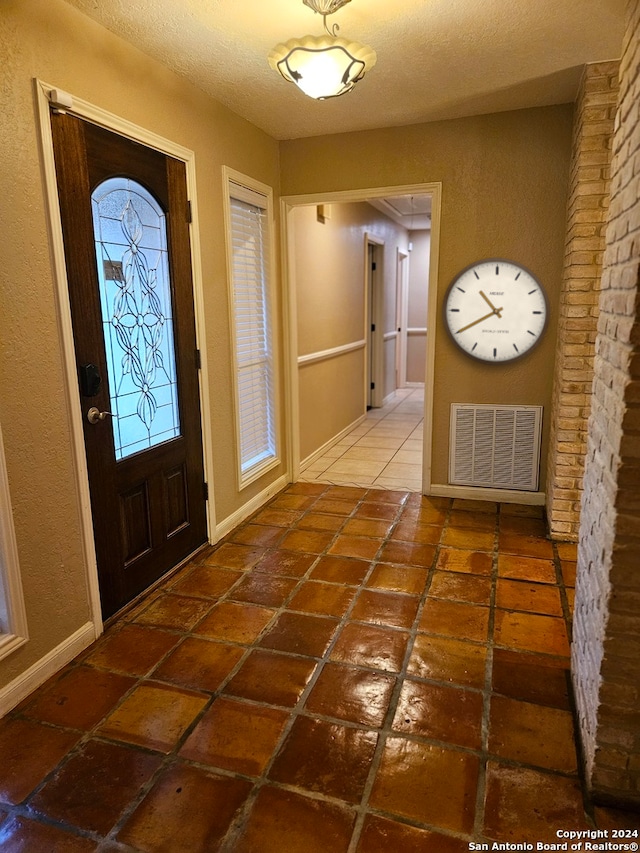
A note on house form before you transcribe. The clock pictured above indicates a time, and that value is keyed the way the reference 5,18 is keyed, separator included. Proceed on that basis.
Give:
10,40
